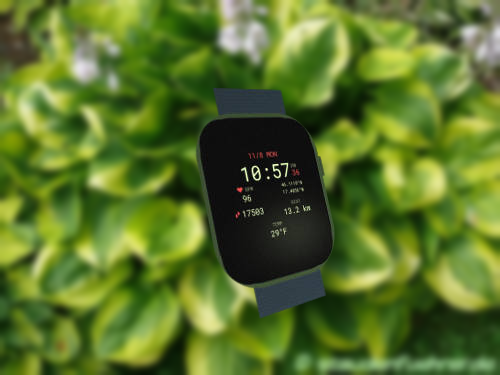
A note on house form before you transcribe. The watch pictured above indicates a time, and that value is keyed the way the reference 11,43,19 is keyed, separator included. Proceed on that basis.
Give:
10,57,36
